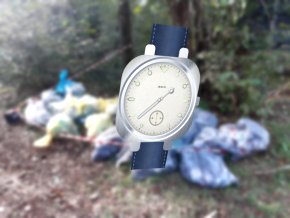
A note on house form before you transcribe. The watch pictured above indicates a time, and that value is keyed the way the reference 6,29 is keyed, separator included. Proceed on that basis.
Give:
1,38
